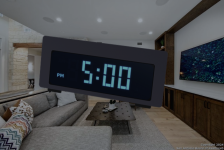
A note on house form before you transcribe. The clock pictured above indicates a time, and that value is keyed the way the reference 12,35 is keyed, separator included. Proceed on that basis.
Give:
5,00
